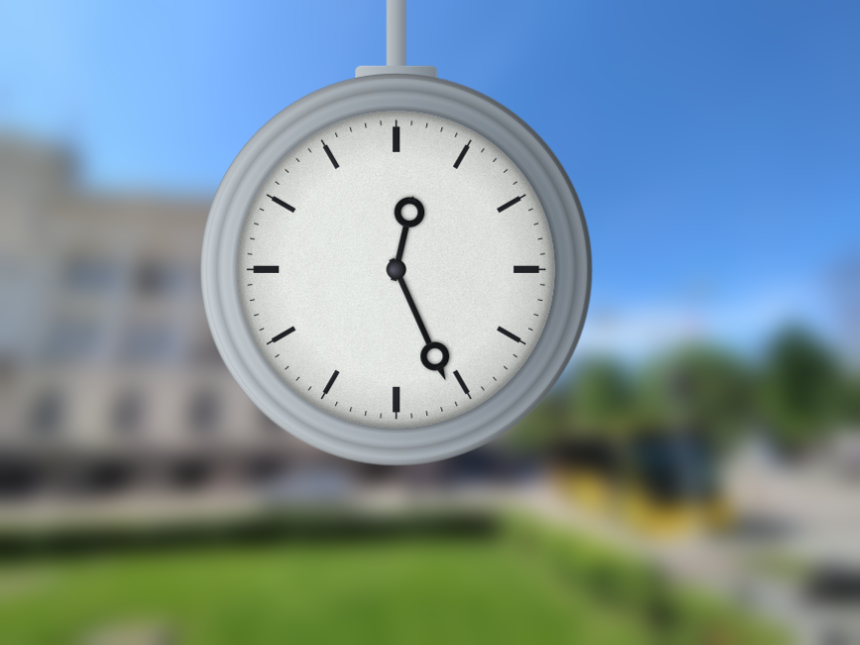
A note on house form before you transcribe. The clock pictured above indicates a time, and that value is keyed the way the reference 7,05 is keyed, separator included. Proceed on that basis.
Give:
12,26
